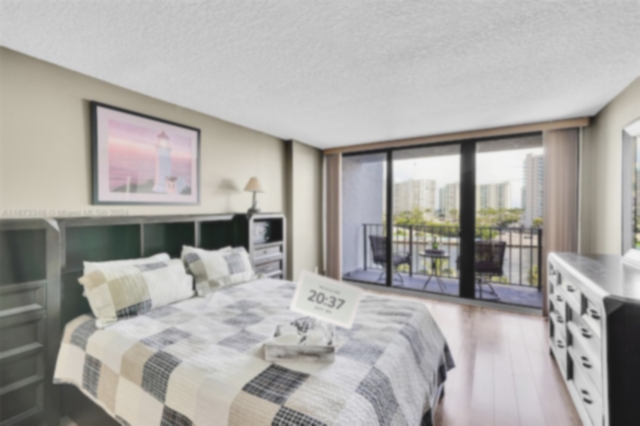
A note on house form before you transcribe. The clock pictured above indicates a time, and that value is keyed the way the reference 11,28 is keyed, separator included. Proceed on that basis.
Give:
20,37
